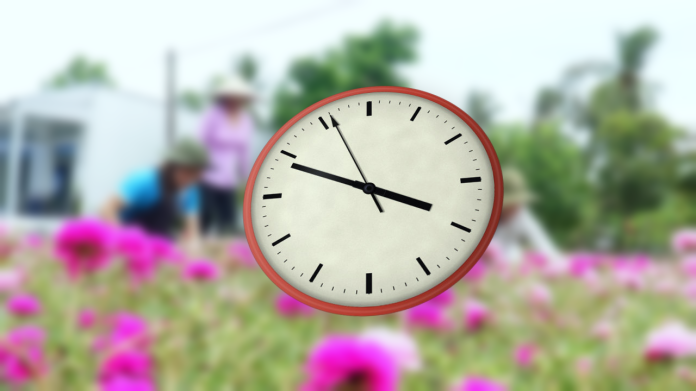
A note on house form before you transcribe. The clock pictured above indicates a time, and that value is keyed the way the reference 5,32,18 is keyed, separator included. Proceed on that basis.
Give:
3,48,56
